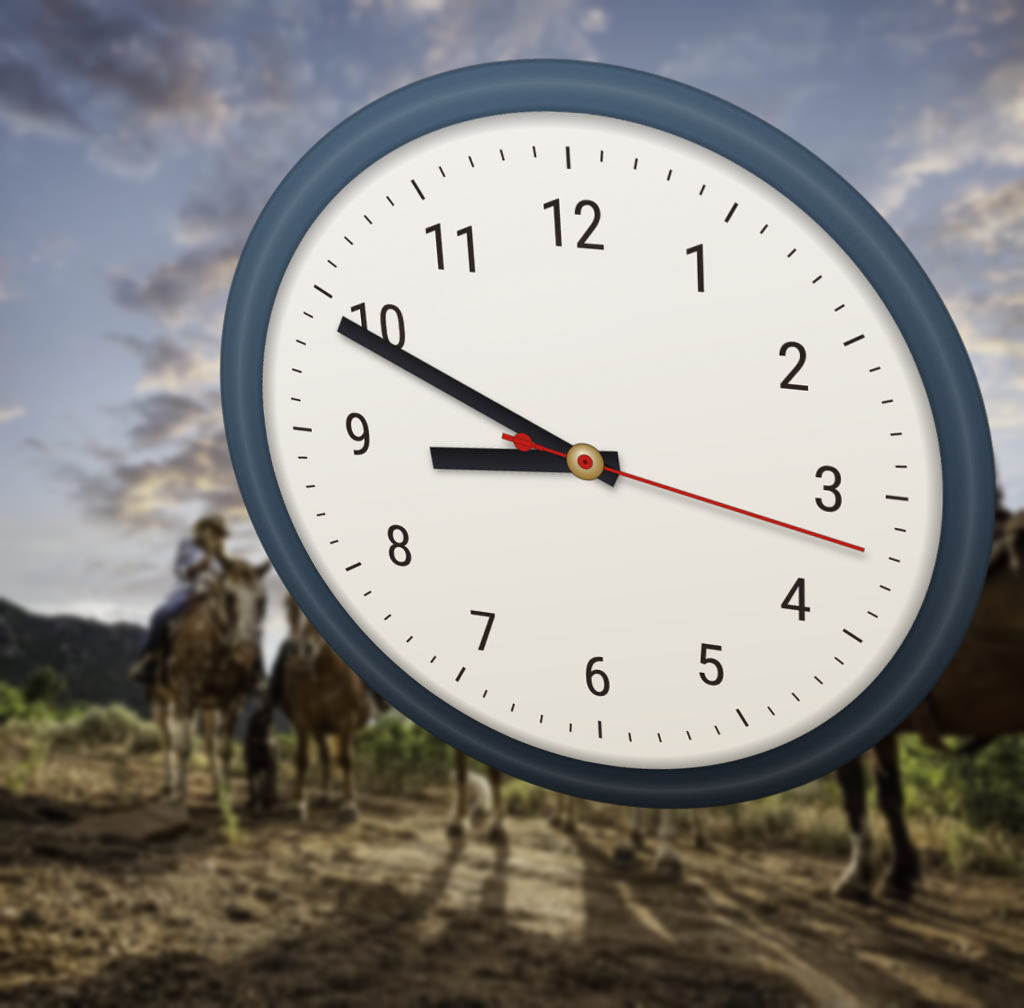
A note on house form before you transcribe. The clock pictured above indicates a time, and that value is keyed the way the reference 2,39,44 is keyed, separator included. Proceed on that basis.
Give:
8,49,17
